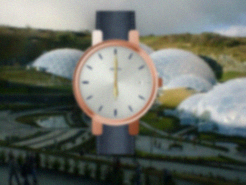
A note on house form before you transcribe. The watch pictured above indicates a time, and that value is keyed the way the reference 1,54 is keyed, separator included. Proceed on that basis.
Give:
6,00
